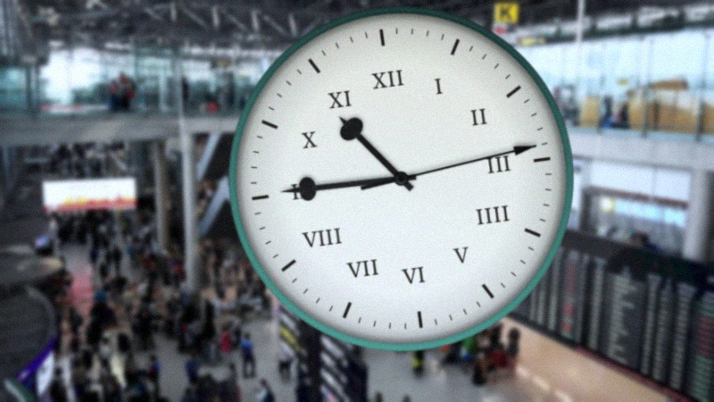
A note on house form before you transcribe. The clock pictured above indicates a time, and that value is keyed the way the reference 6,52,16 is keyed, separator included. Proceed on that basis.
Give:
10,45,14
